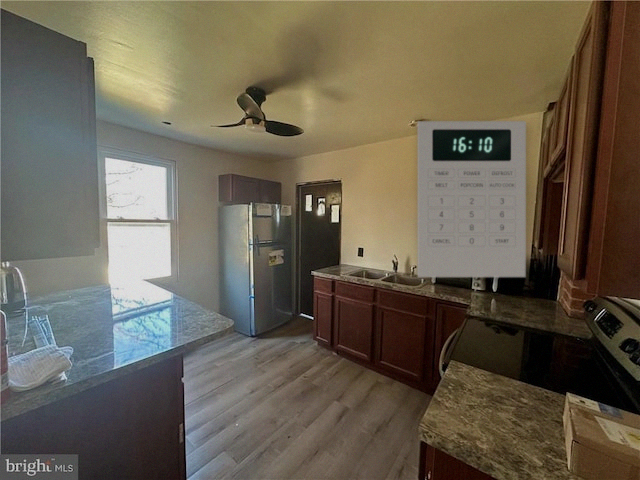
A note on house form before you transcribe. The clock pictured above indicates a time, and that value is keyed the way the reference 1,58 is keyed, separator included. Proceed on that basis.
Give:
16,10
